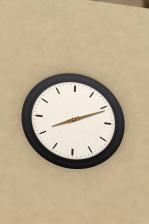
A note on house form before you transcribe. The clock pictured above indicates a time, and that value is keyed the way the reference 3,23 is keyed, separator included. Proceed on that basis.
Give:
8,11
